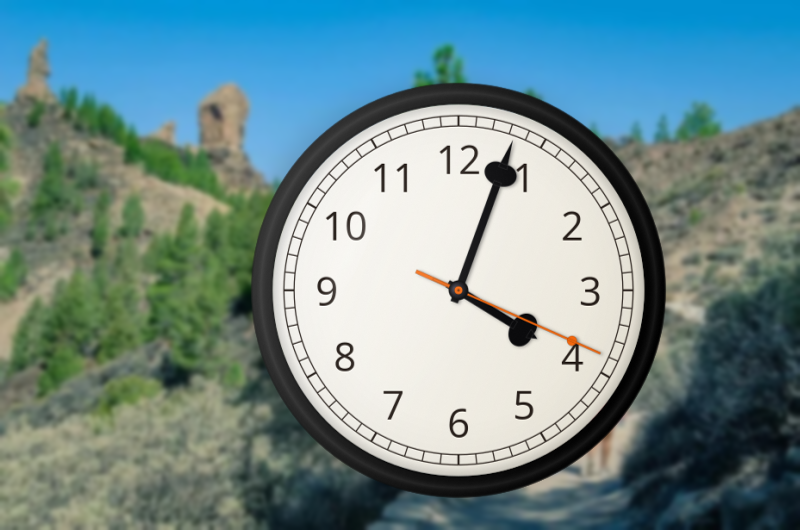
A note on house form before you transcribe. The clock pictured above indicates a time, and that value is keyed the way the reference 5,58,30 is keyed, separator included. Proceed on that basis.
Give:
4,03,19
